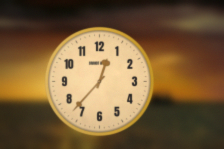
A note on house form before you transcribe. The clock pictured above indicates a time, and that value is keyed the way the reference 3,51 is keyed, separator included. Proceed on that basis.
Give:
12,37
